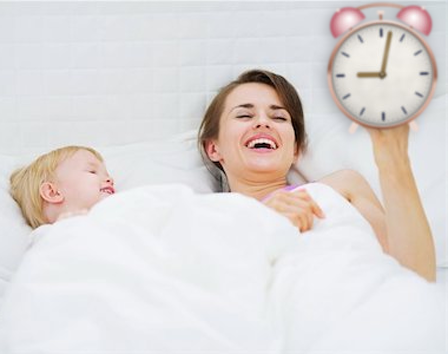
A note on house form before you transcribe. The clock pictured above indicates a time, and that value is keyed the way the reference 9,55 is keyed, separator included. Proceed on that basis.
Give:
9,02
